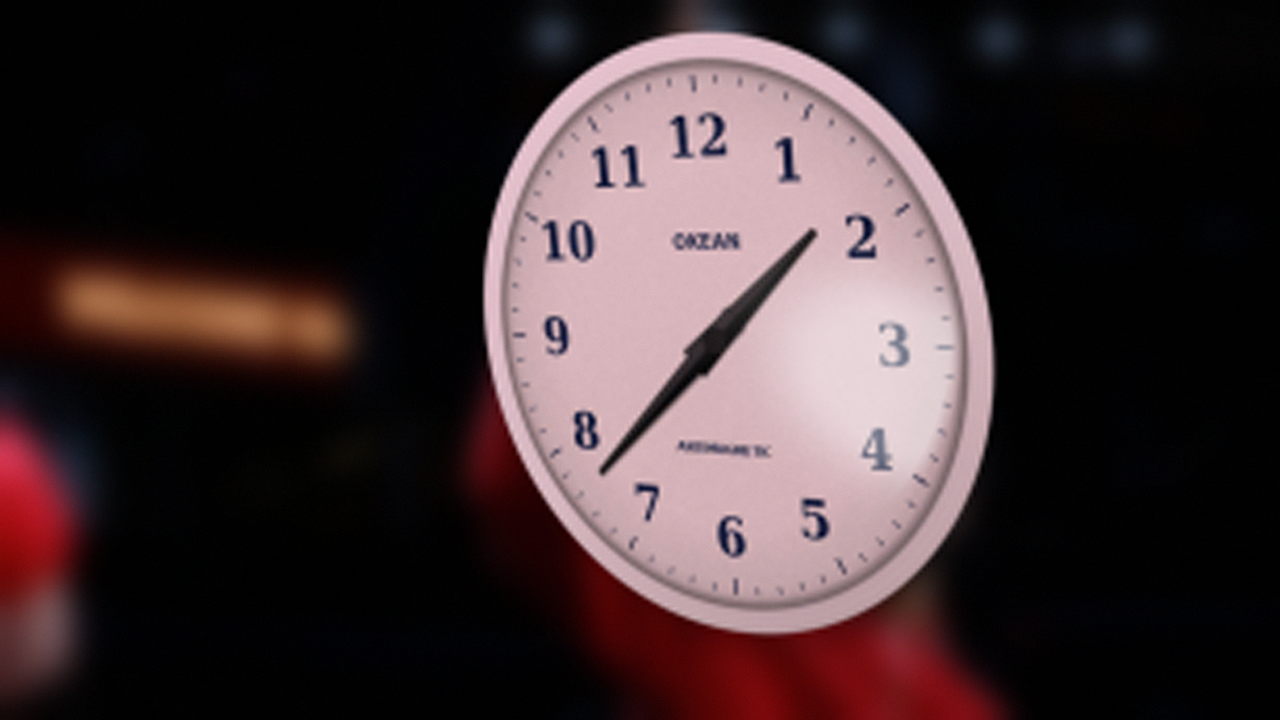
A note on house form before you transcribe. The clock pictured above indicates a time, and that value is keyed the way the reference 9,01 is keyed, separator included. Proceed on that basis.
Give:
1,38
